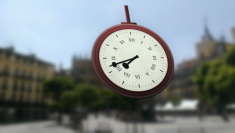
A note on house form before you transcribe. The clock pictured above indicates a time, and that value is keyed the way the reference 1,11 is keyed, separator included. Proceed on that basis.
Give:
7,42
